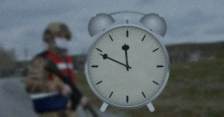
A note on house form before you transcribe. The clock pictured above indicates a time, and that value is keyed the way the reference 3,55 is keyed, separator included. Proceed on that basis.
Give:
11,49
